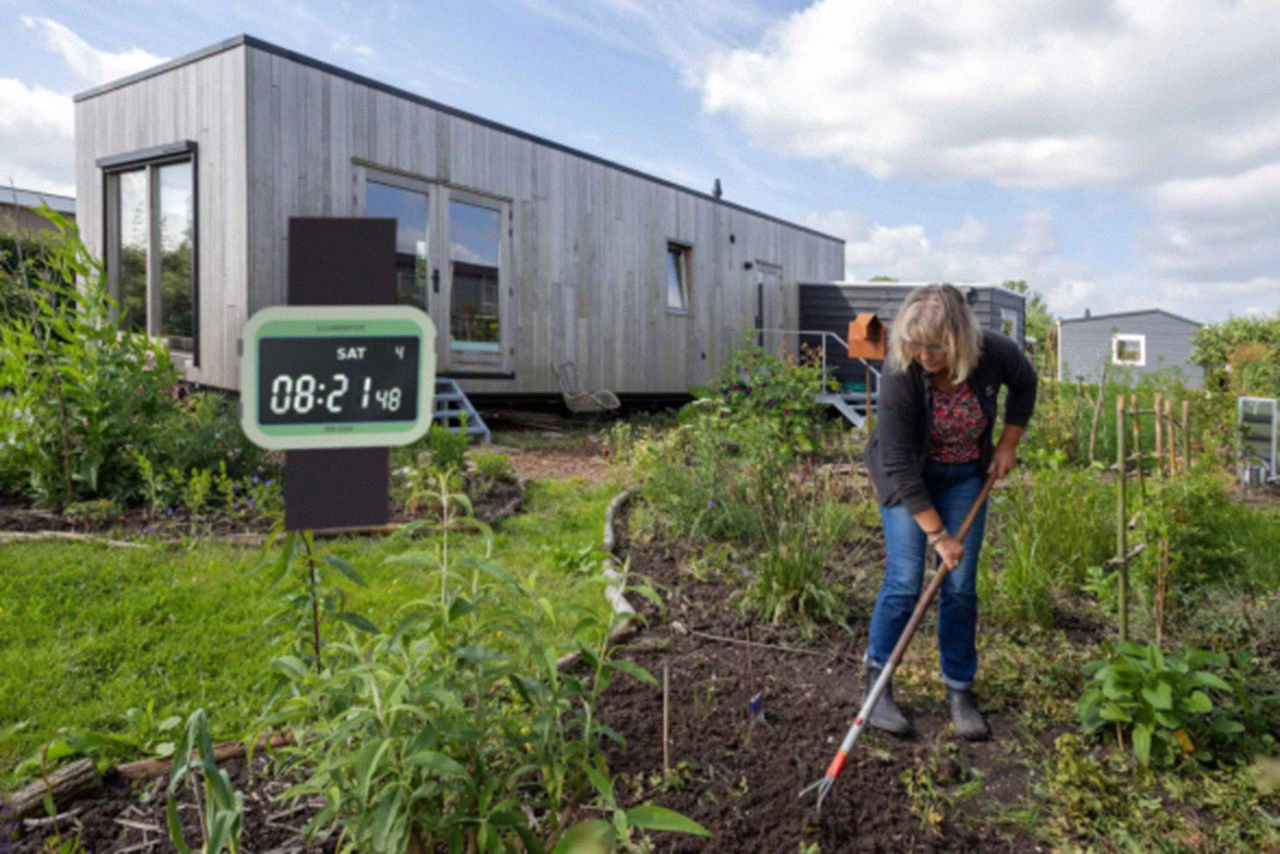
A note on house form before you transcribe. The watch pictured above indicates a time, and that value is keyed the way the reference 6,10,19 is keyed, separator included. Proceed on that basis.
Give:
8,21,48
